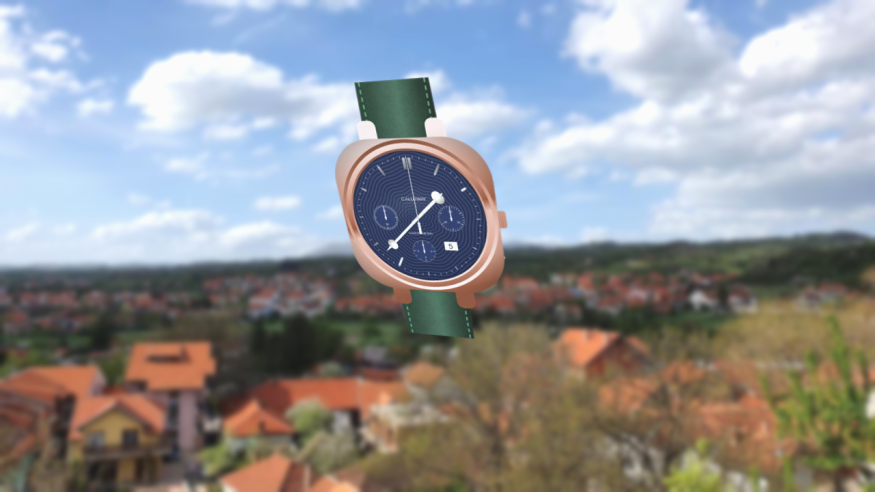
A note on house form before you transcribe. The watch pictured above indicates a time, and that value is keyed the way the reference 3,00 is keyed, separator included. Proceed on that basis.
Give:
1,38
